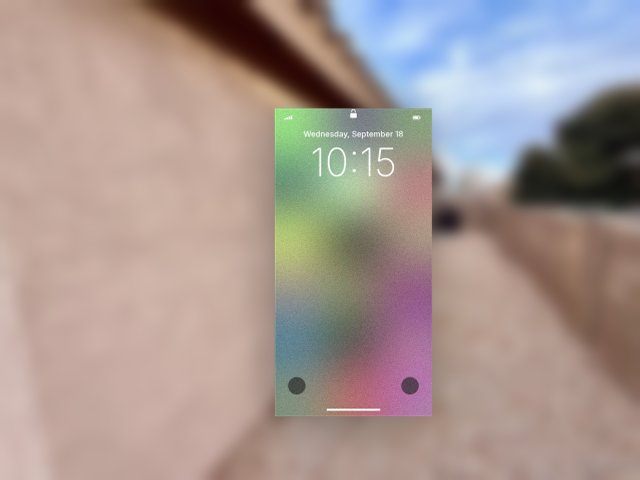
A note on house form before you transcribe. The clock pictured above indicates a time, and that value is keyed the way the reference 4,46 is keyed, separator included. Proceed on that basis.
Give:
10,15
